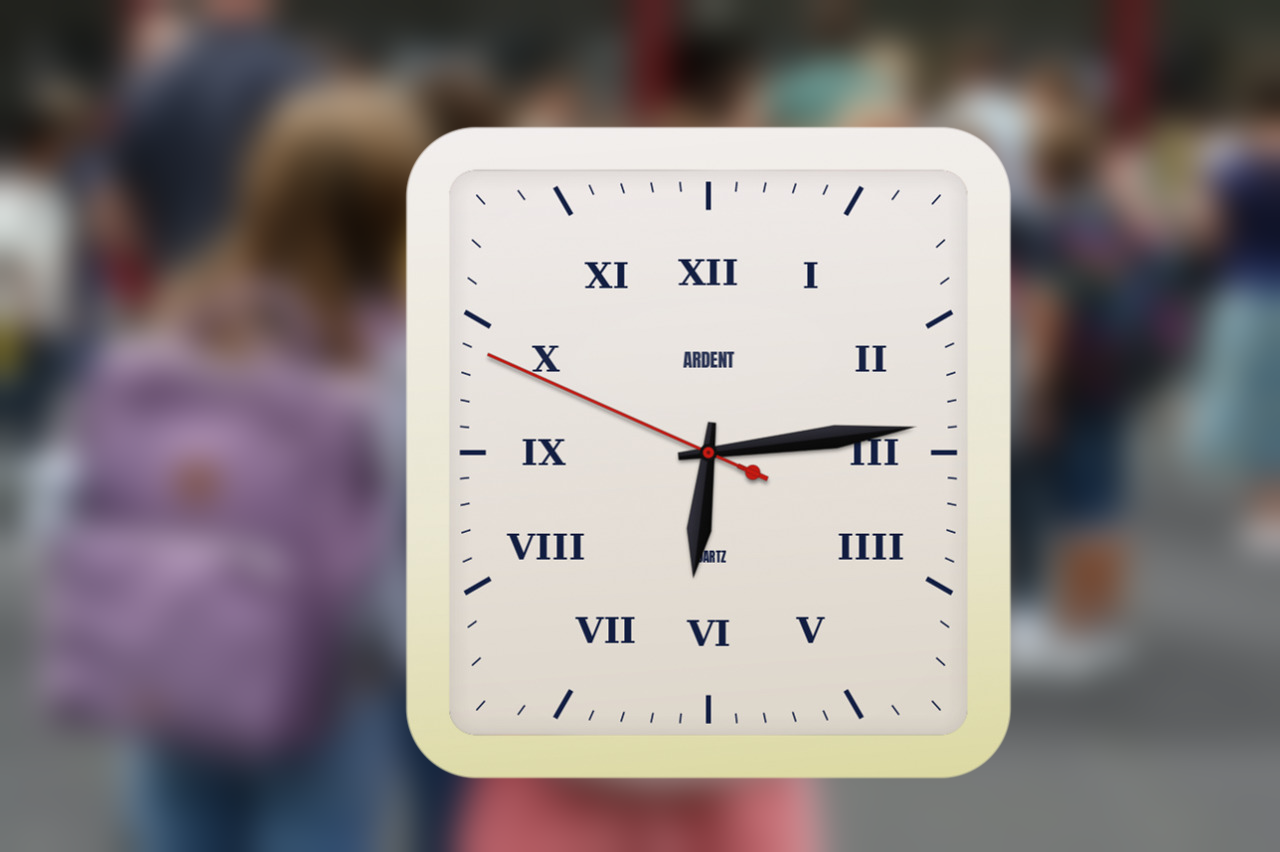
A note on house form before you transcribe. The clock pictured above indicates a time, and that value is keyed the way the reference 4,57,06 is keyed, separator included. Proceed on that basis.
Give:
6,13,49
